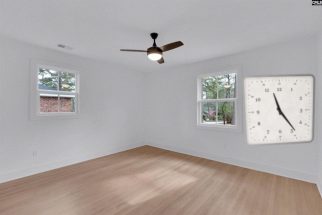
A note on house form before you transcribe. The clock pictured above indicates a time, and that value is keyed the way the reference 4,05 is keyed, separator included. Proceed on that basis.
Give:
11,24
